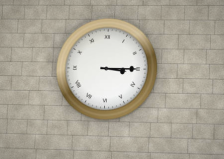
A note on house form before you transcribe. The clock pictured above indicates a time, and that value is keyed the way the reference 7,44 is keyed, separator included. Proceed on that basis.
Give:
3,15
